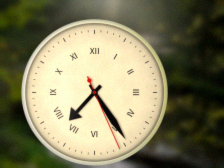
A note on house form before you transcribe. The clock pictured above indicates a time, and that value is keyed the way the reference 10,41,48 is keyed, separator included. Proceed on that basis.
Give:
7,24,26
